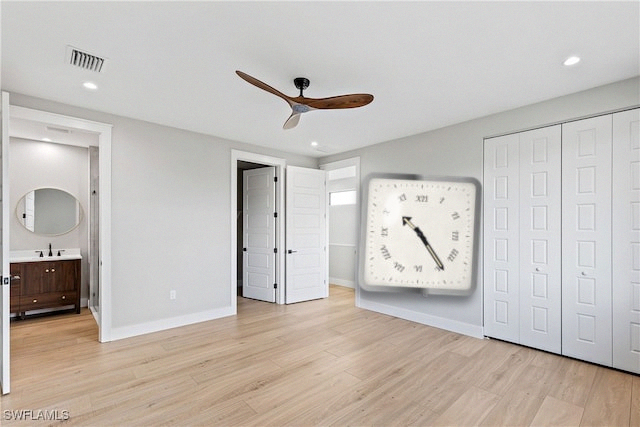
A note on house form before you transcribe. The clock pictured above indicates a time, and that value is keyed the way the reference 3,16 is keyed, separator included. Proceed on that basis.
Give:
10,24
